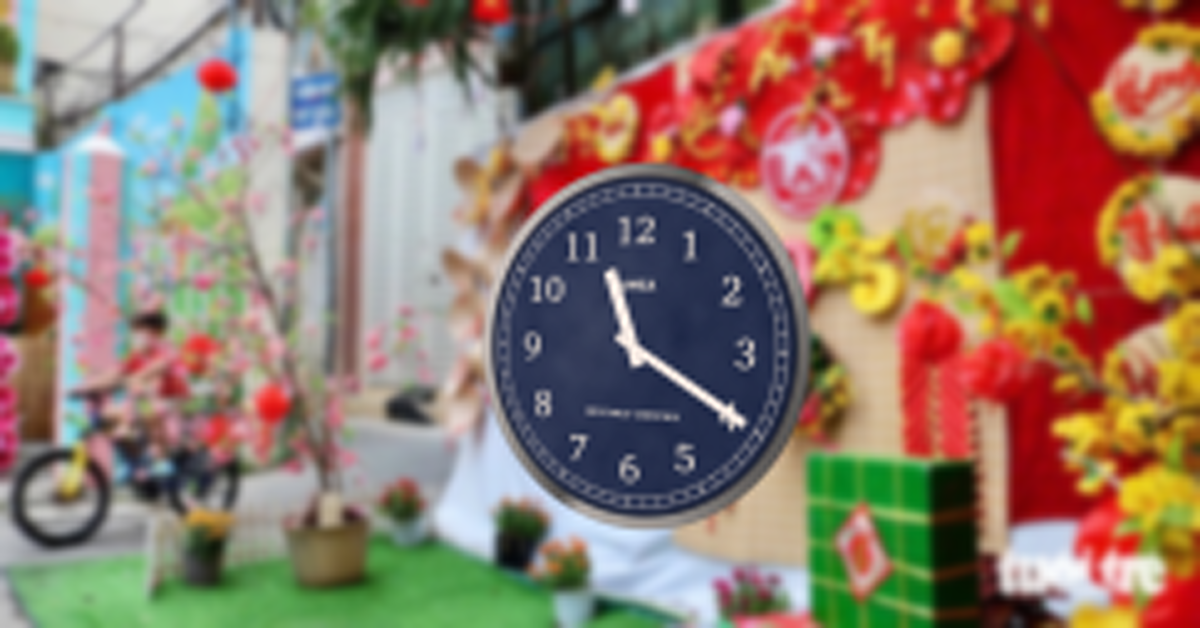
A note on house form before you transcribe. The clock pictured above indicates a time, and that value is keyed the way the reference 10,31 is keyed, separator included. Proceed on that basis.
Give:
11,20
